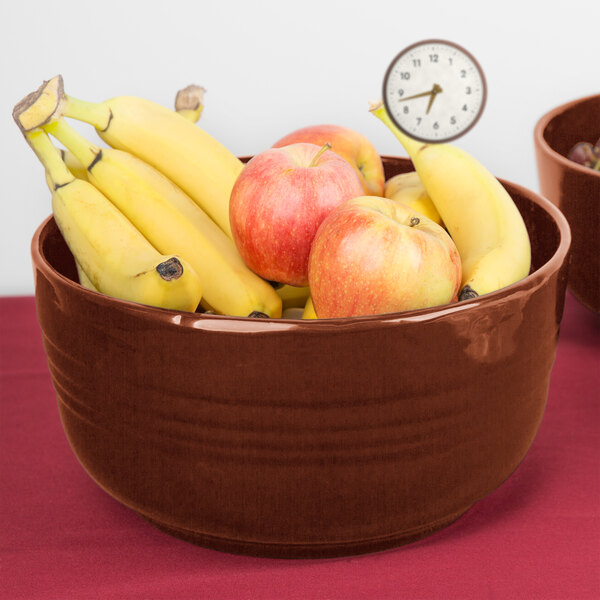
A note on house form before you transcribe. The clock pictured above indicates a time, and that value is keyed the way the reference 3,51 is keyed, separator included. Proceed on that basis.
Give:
6,43
